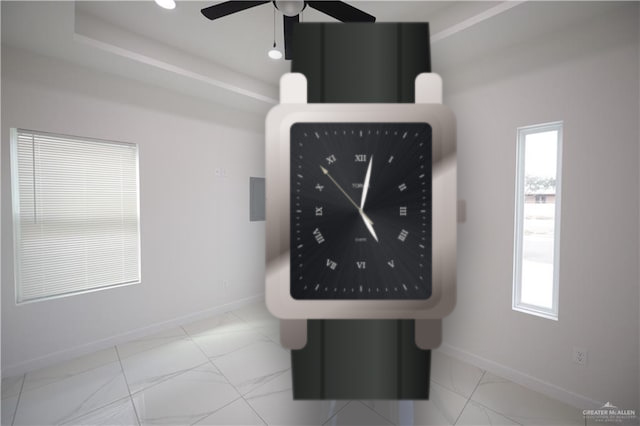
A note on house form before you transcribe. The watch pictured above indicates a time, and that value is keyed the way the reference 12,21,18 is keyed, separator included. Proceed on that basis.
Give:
5,01,53
